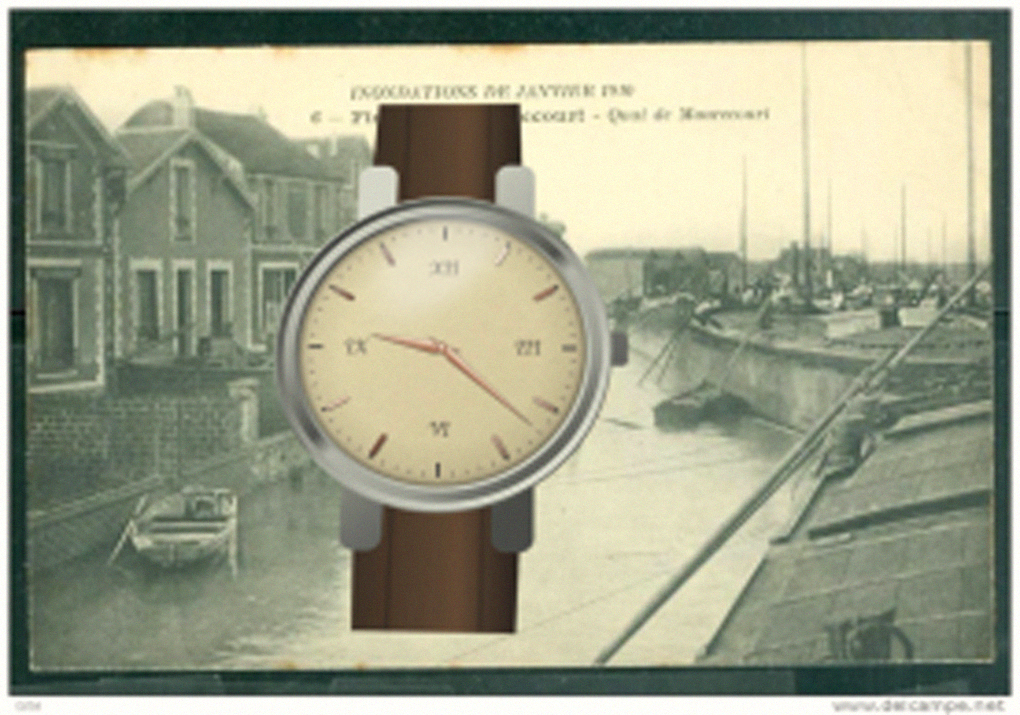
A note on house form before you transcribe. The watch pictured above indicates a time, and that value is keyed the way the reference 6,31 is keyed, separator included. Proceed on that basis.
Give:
9,22
